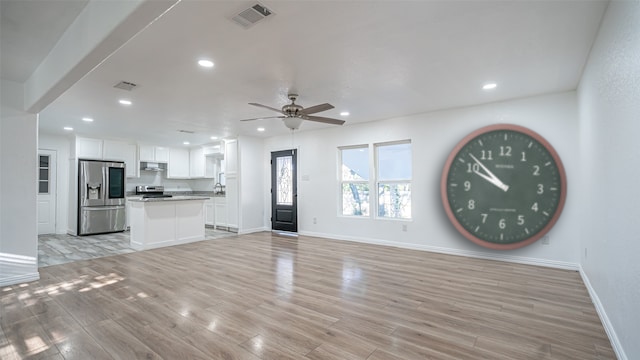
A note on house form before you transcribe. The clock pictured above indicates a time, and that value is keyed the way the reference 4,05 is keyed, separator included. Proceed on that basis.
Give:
9,52
